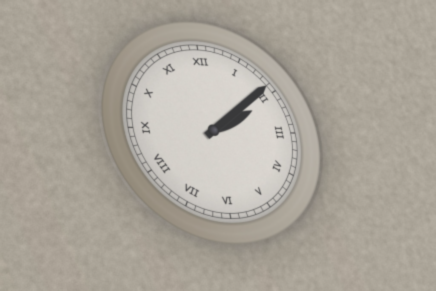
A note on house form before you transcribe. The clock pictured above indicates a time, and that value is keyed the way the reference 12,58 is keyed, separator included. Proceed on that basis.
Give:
2,09
